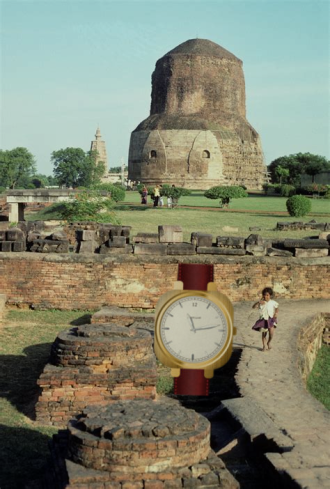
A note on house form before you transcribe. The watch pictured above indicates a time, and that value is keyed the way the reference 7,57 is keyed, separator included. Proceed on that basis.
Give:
11,13
